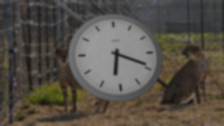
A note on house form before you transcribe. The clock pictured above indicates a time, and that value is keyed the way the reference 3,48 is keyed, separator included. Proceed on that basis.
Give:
6,19
